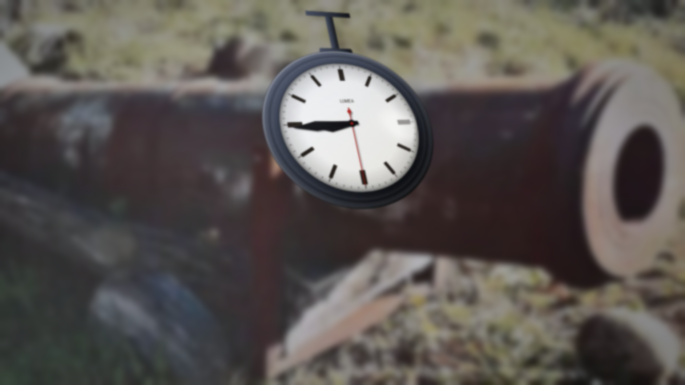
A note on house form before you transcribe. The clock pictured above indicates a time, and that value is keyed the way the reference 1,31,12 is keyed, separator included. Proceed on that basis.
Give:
8,44,30
